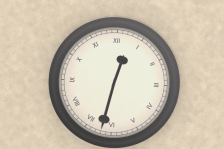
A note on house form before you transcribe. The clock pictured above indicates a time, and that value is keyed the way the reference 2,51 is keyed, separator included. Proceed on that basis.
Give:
12,32
